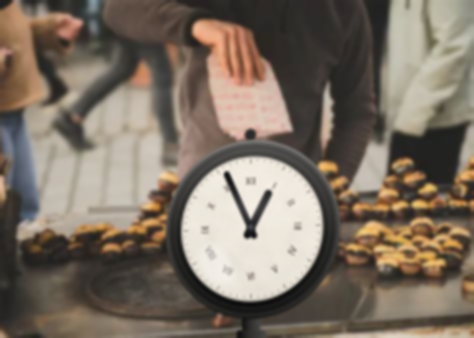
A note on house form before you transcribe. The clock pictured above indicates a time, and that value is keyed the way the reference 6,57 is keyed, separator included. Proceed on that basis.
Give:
12,56
